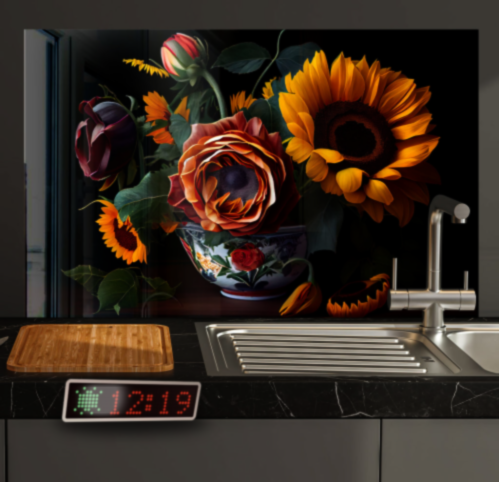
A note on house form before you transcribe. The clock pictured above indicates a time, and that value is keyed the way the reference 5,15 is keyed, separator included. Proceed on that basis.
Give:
12,19
